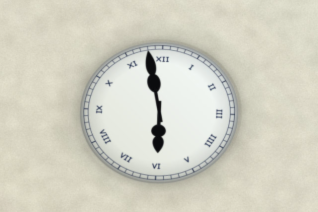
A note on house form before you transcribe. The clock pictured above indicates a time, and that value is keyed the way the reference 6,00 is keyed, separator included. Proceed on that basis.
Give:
5,58
